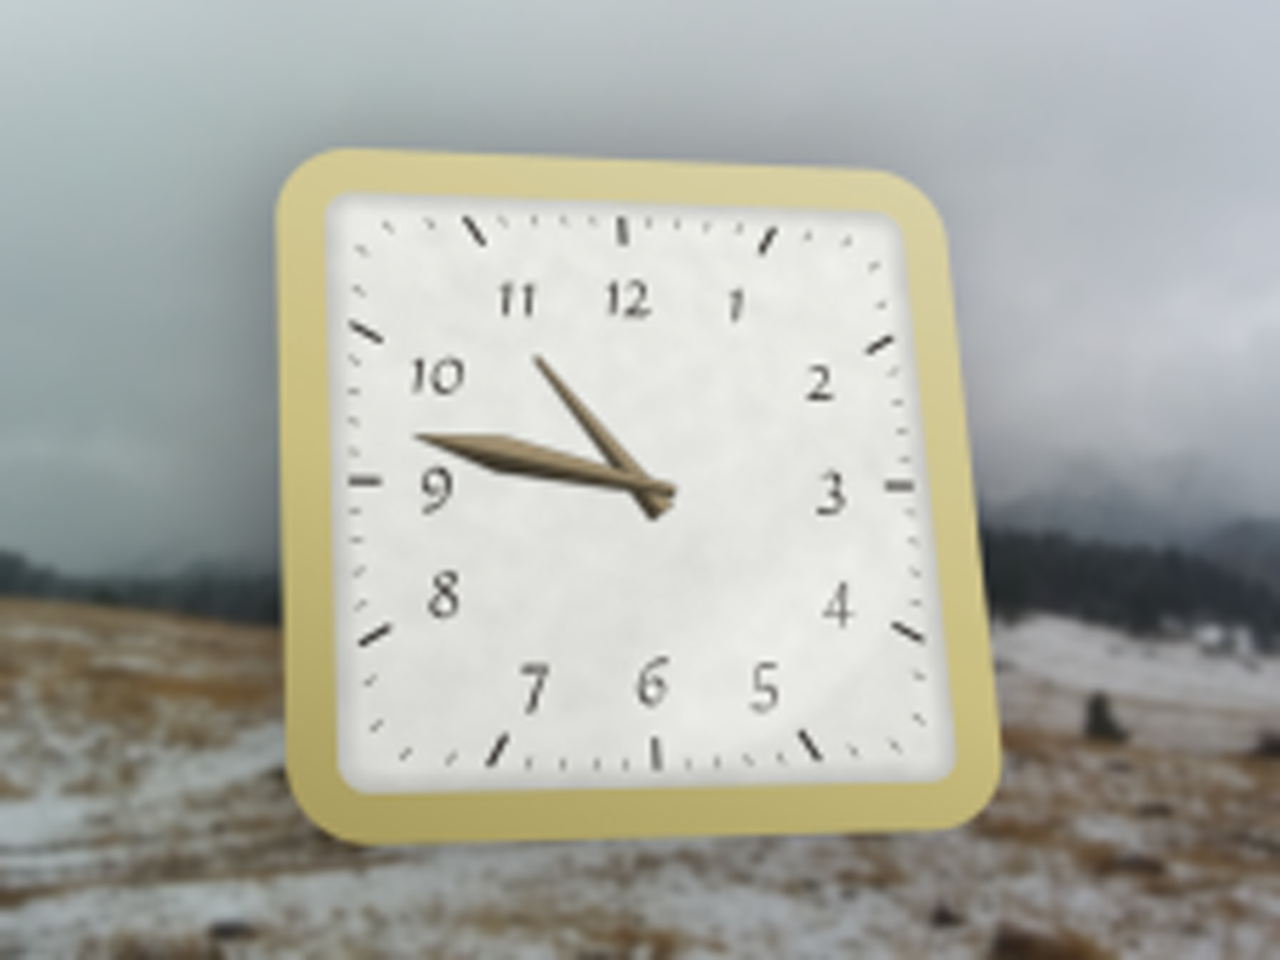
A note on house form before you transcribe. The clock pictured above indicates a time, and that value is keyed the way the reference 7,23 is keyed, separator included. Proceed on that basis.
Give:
10,47
